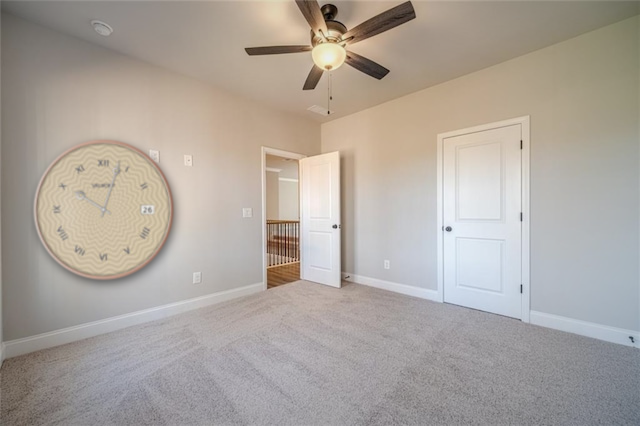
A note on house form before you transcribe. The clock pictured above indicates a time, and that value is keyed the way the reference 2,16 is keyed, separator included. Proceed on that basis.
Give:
10,03
